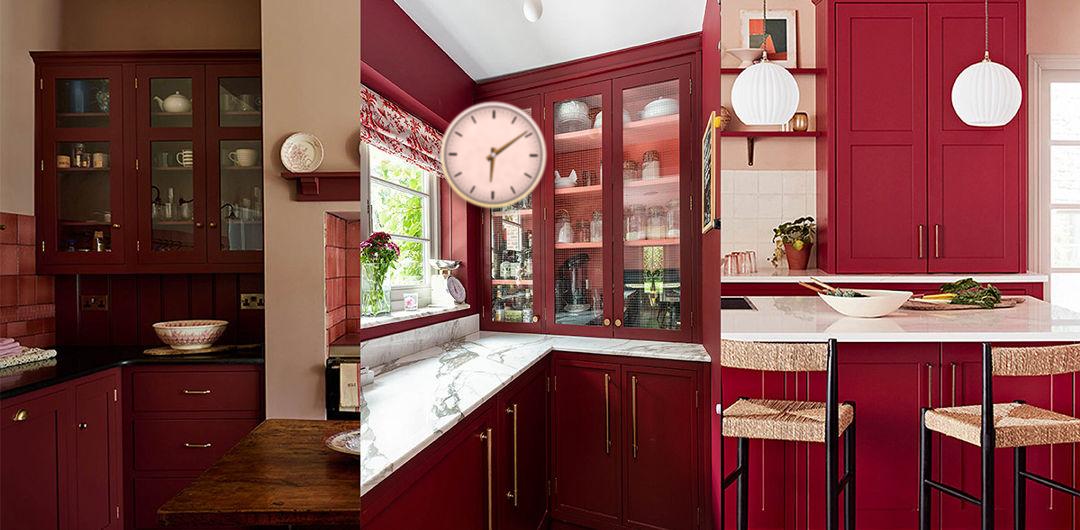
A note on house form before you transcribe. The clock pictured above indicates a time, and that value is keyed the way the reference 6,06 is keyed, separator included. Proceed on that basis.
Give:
6,09
